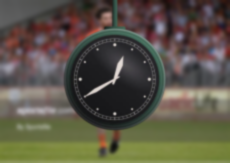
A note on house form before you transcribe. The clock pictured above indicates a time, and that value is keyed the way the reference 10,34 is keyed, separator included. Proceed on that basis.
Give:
12,40
